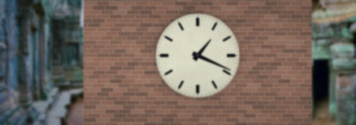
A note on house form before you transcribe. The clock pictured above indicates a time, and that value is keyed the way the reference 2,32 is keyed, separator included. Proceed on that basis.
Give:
1,19
